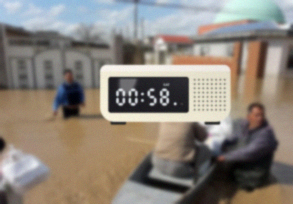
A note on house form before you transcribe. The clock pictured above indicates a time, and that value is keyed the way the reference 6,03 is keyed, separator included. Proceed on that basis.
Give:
0,58
